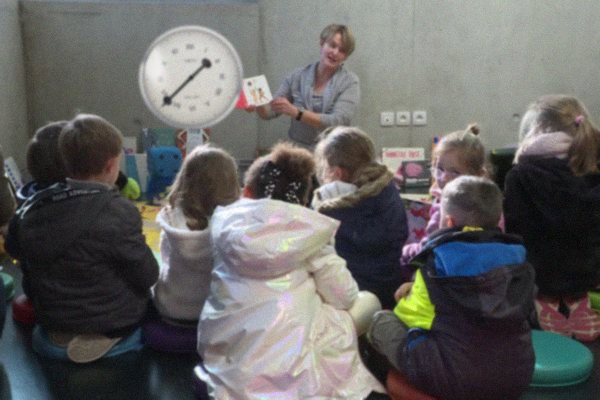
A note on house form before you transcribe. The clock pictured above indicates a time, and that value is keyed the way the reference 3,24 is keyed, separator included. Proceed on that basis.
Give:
1,38
